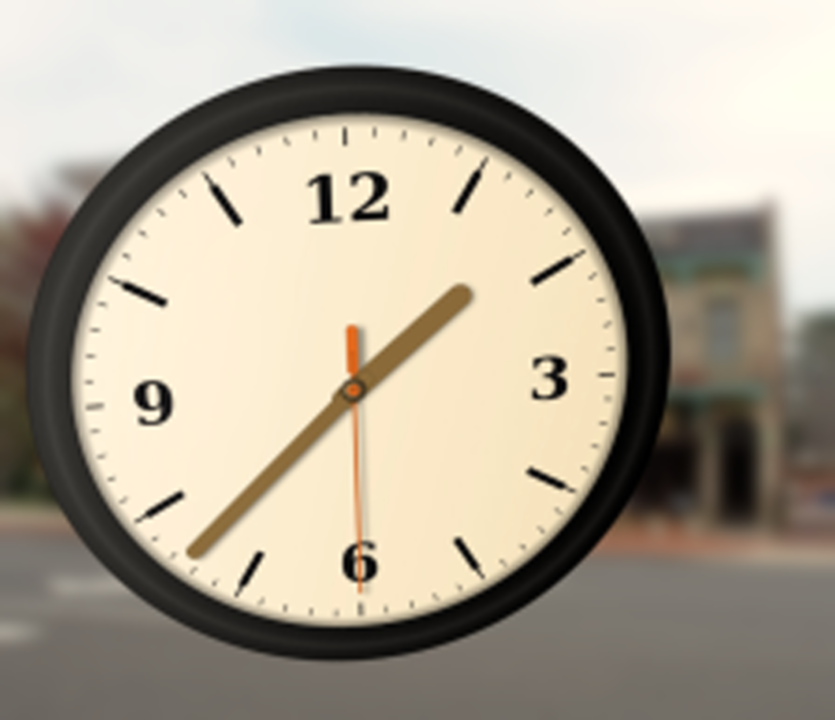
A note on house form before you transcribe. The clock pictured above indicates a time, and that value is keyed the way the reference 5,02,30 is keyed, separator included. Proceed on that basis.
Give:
1,37,30
